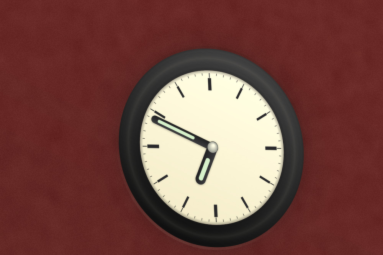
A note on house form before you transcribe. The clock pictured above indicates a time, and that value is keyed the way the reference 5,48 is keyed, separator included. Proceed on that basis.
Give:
6,49
